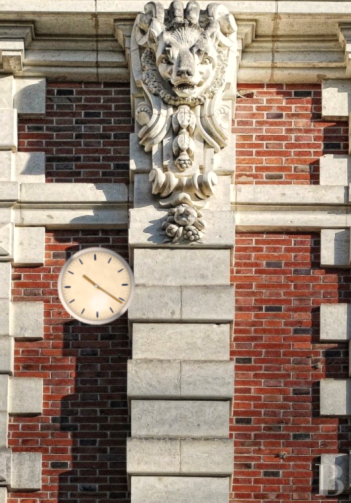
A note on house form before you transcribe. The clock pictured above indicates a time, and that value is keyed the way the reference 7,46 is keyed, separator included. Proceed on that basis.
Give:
10,21
